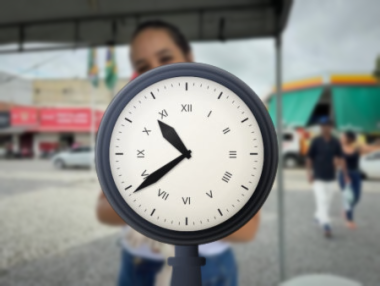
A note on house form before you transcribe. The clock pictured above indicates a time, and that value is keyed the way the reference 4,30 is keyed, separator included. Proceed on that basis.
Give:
10,39
